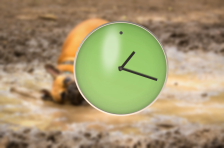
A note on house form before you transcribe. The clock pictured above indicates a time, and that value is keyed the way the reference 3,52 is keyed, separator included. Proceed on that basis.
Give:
1,18
